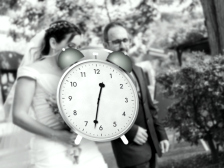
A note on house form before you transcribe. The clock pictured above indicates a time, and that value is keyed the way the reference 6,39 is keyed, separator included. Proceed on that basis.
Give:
12,32
